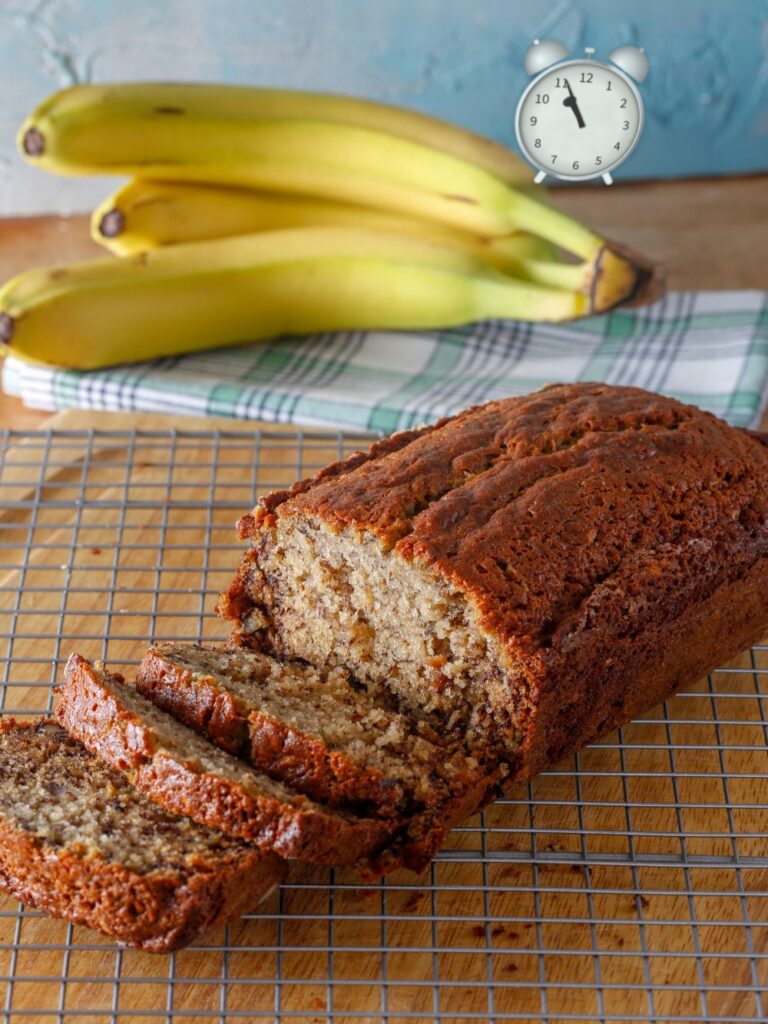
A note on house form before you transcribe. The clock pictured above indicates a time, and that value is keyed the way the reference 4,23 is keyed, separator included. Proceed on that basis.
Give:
10,56
